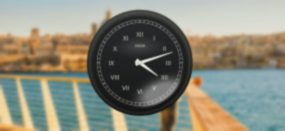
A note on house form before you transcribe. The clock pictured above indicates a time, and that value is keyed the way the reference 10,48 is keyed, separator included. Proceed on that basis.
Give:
4,12
